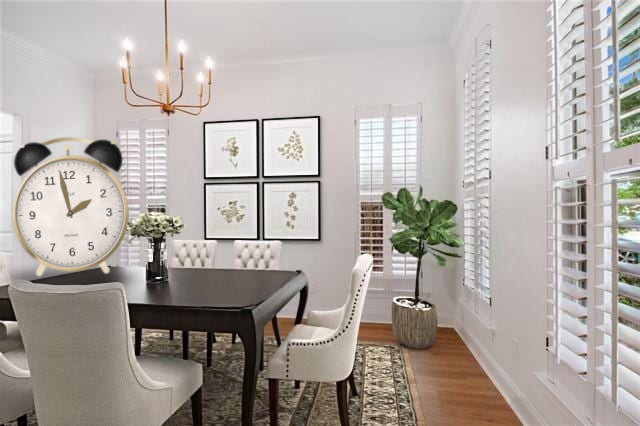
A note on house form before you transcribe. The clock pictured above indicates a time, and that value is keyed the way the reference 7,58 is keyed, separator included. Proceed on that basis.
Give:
1,58
